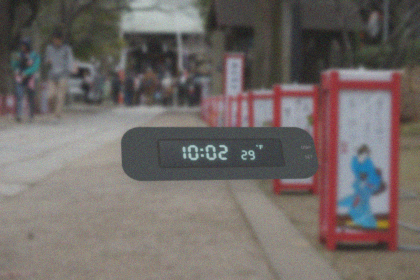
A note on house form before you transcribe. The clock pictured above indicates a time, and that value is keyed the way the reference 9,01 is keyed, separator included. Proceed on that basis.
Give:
10,02
